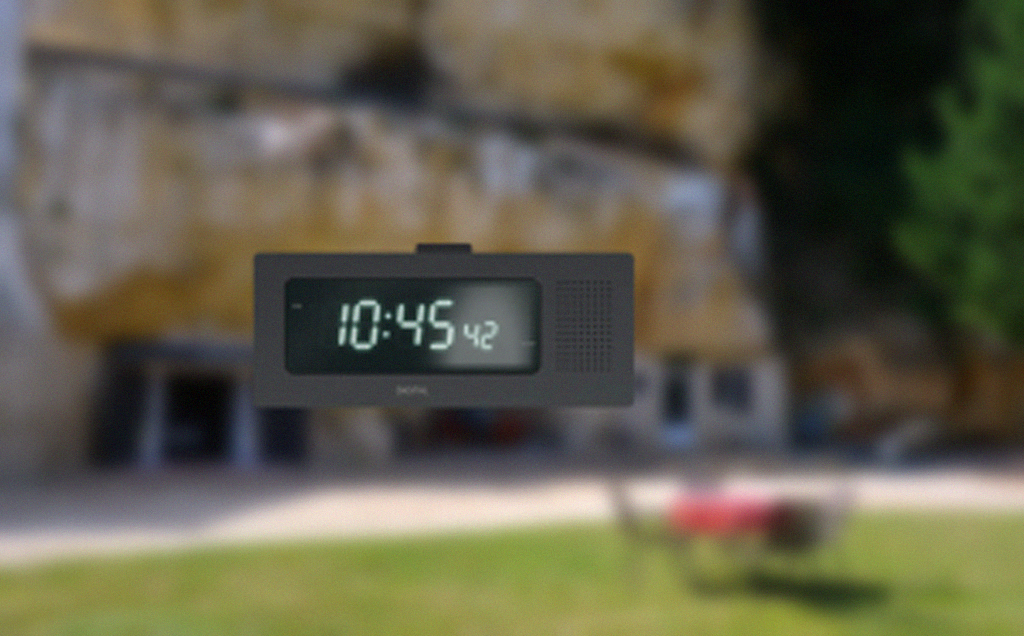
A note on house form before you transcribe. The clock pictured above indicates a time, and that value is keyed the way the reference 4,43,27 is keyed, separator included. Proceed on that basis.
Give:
10,45,42
